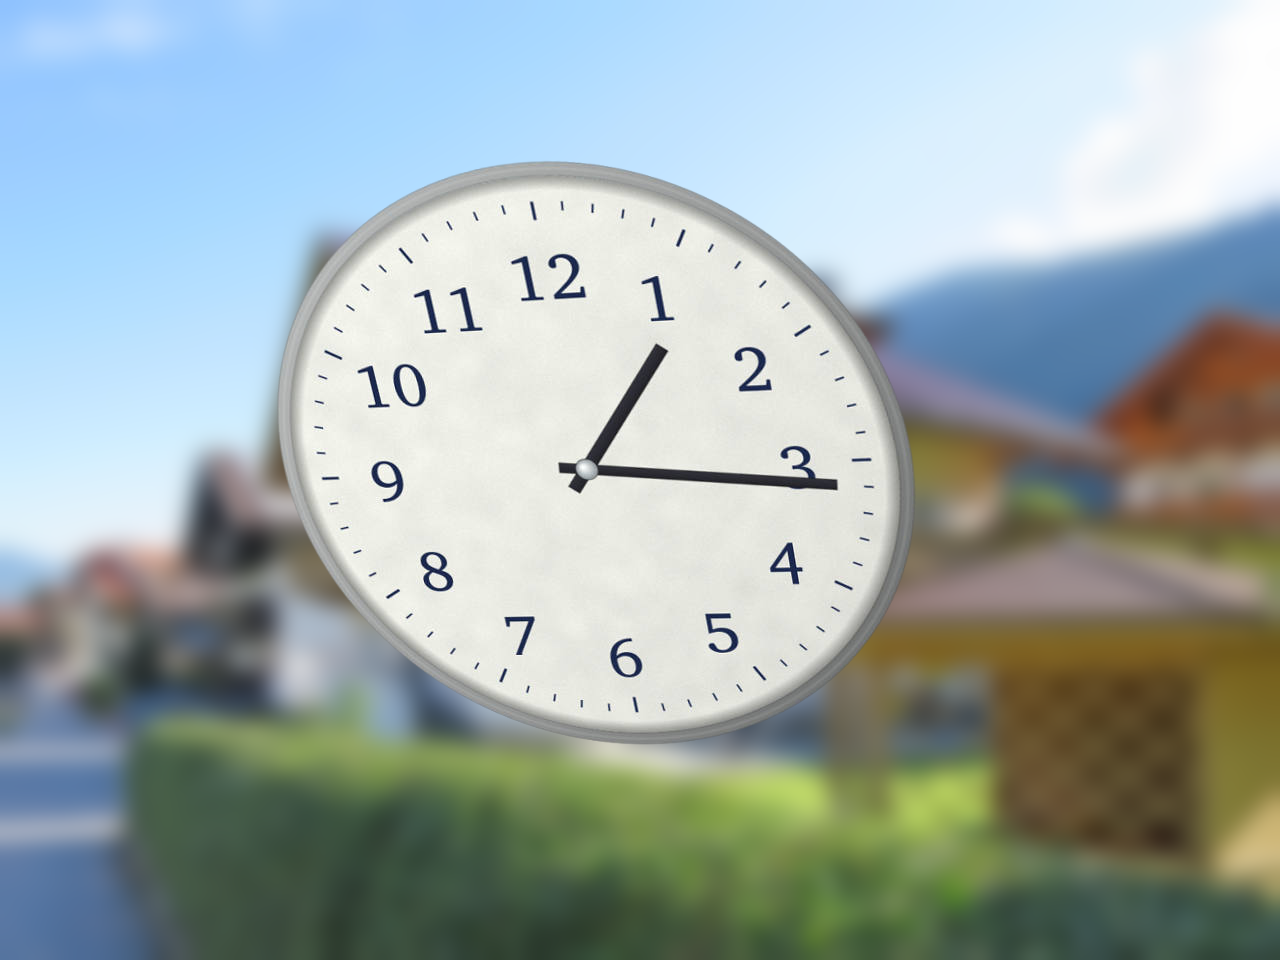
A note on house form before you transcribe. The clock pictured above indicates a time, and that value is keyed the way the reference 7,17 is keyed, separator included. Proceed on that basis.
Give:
1,16
